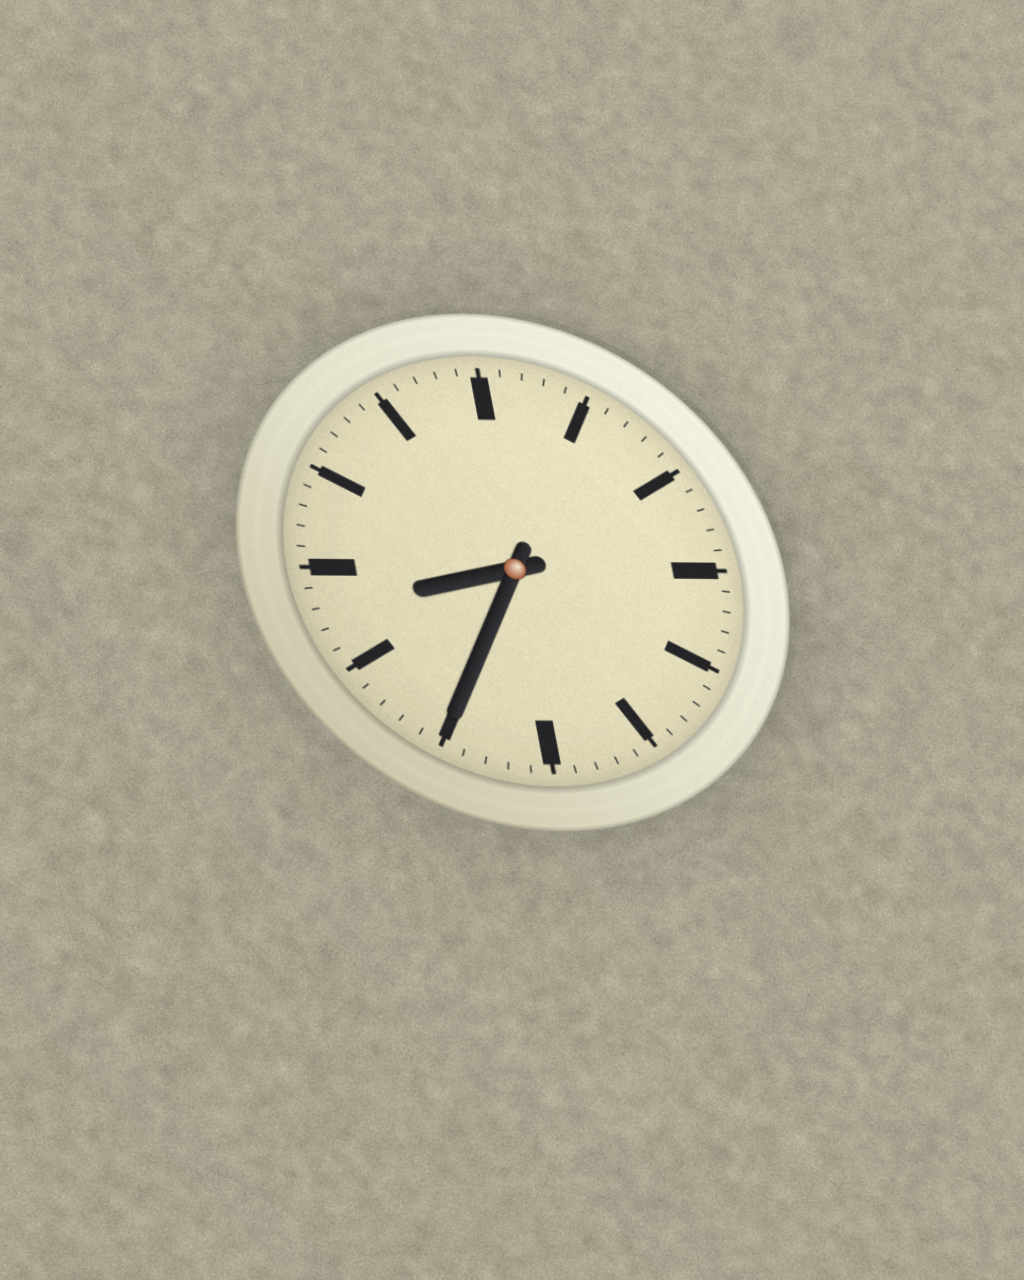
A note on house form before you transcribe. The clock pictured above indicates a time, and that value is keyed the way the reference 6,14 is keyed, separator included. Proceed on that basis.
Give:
8,35
